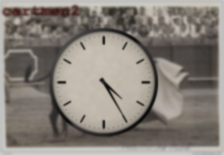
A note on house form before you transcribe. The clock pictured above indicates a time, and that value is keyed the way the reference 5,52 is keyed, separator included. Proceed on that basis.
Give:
4,25
